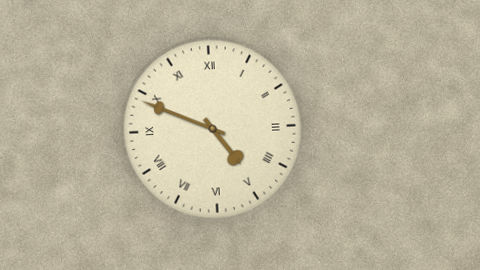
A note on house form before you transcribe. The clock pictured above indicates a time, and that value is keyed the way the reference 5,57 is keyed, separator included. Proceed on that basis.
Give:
4,49
